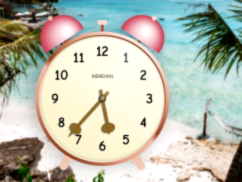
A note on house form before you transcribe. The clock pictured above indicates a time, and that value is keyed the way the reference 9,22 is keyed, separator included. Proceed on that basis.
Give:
5,37
